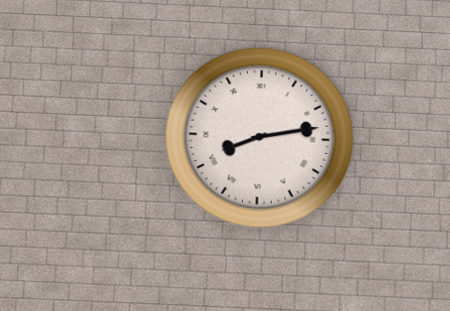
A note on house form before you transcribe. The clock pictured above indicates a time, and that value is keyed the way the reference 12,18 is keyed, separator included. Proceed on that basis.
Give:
8,13
